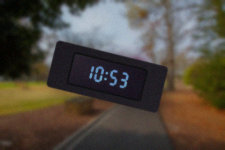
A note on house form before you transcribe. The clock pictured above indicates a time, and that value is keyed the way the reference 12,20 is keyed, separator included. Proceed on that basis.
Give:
10,53
